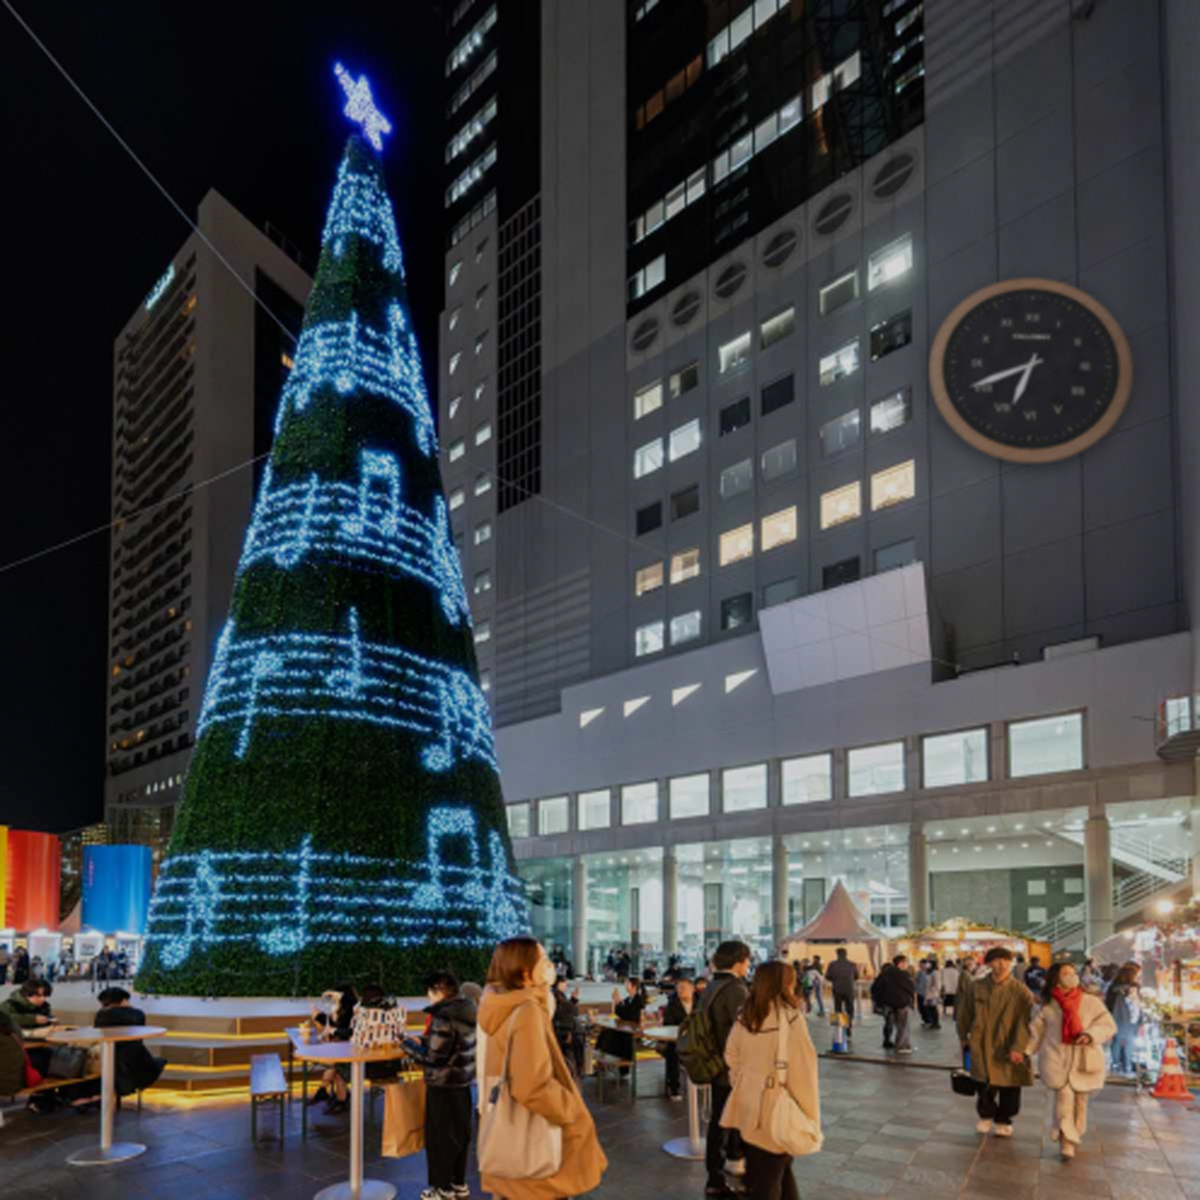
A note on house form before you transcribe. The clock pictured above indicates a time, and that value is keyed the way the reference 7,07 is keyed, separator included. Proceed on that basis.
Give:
6,41
